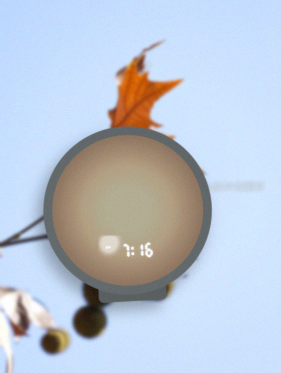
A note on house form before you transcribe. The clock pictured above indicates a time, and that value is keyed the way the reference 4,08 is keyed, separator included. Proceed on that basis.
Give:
7,16
